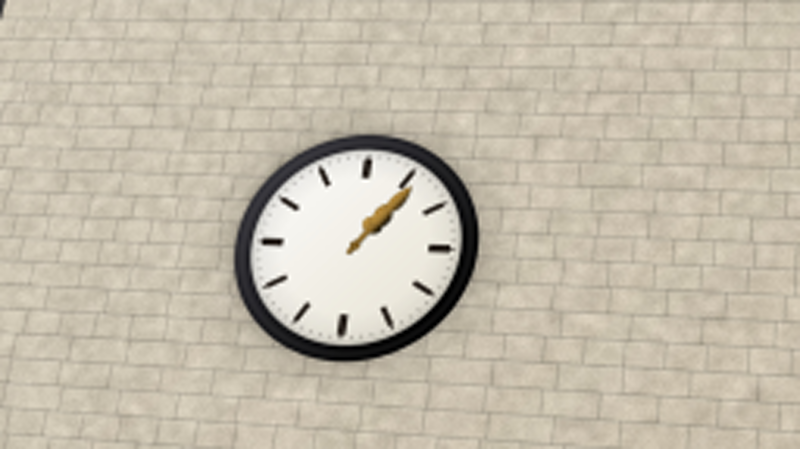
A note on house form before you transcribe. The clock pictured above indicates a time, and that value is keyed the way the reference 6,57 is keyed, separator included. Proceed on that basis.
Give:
1,06
